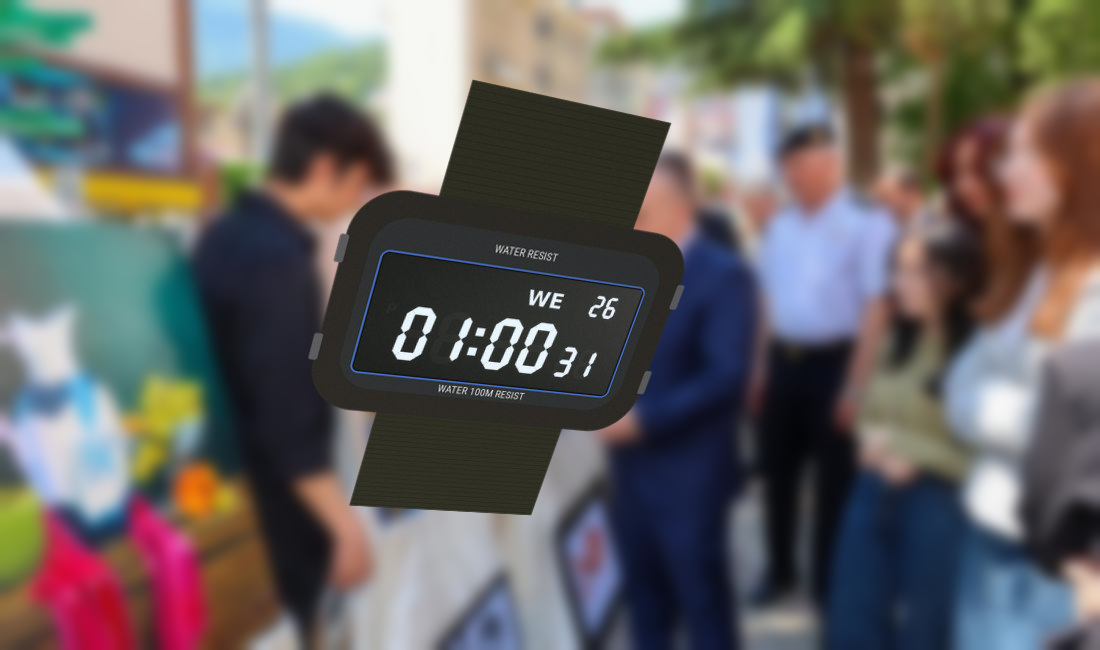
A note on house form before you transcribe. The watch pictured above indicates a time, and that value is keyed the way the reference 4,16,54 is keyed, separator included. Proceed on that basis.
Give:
1,00,31
